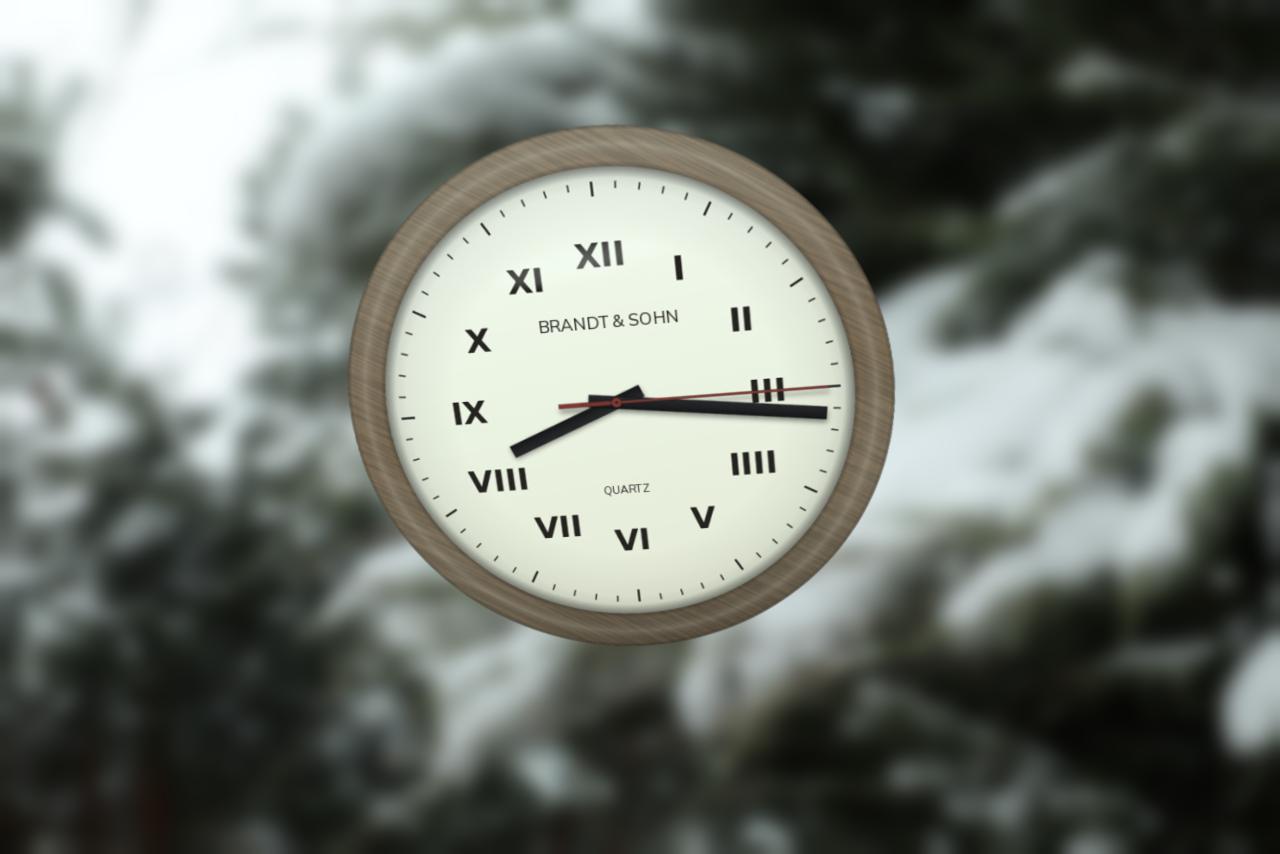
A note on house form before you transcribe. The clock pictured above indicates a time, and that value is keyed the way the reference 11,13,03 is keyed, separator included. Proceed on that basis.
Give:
8,16,15
